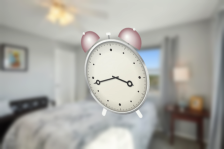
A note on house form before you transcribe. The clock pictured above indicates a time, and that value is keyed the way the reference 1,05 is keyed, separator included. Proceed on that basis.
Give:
3,43
